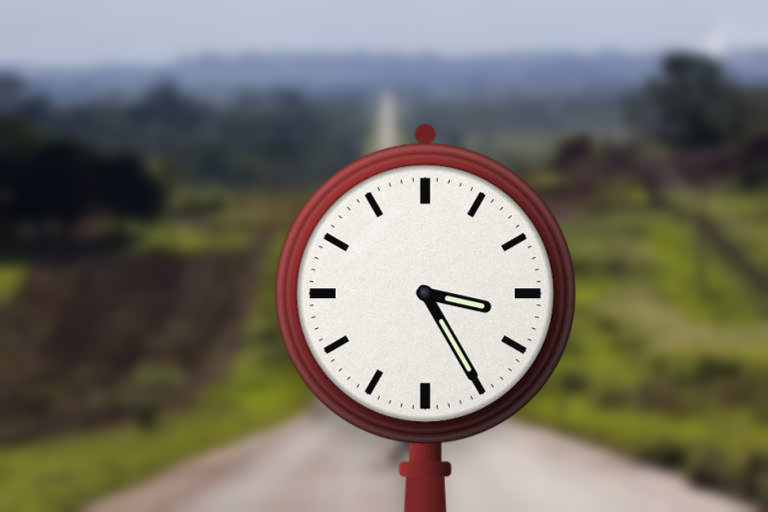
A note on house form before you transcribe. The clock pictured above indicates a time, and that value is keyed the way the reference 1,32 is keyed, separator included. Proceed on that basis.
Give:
3,25
